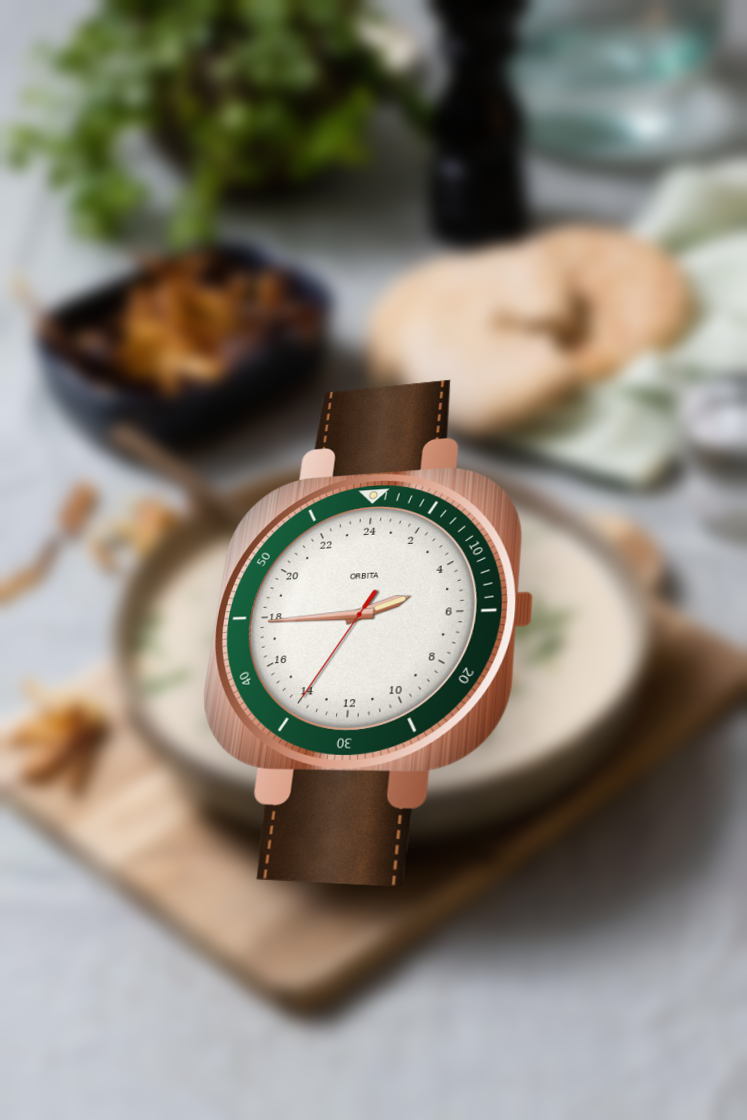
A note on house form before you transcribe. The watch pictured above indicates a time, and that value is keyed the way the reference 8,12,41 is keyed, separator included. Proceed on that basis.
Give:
4,44,35
